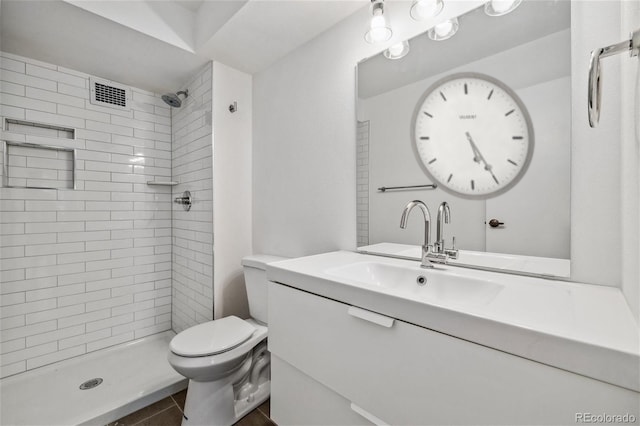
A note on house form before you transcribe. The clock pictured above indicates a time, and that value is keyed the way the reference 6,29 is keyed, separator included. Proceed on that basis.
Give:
5,25
